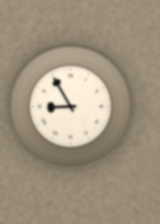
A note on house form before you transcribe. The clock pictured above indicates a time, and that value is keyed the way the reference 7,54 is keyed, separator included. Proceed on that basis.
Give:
8,55
